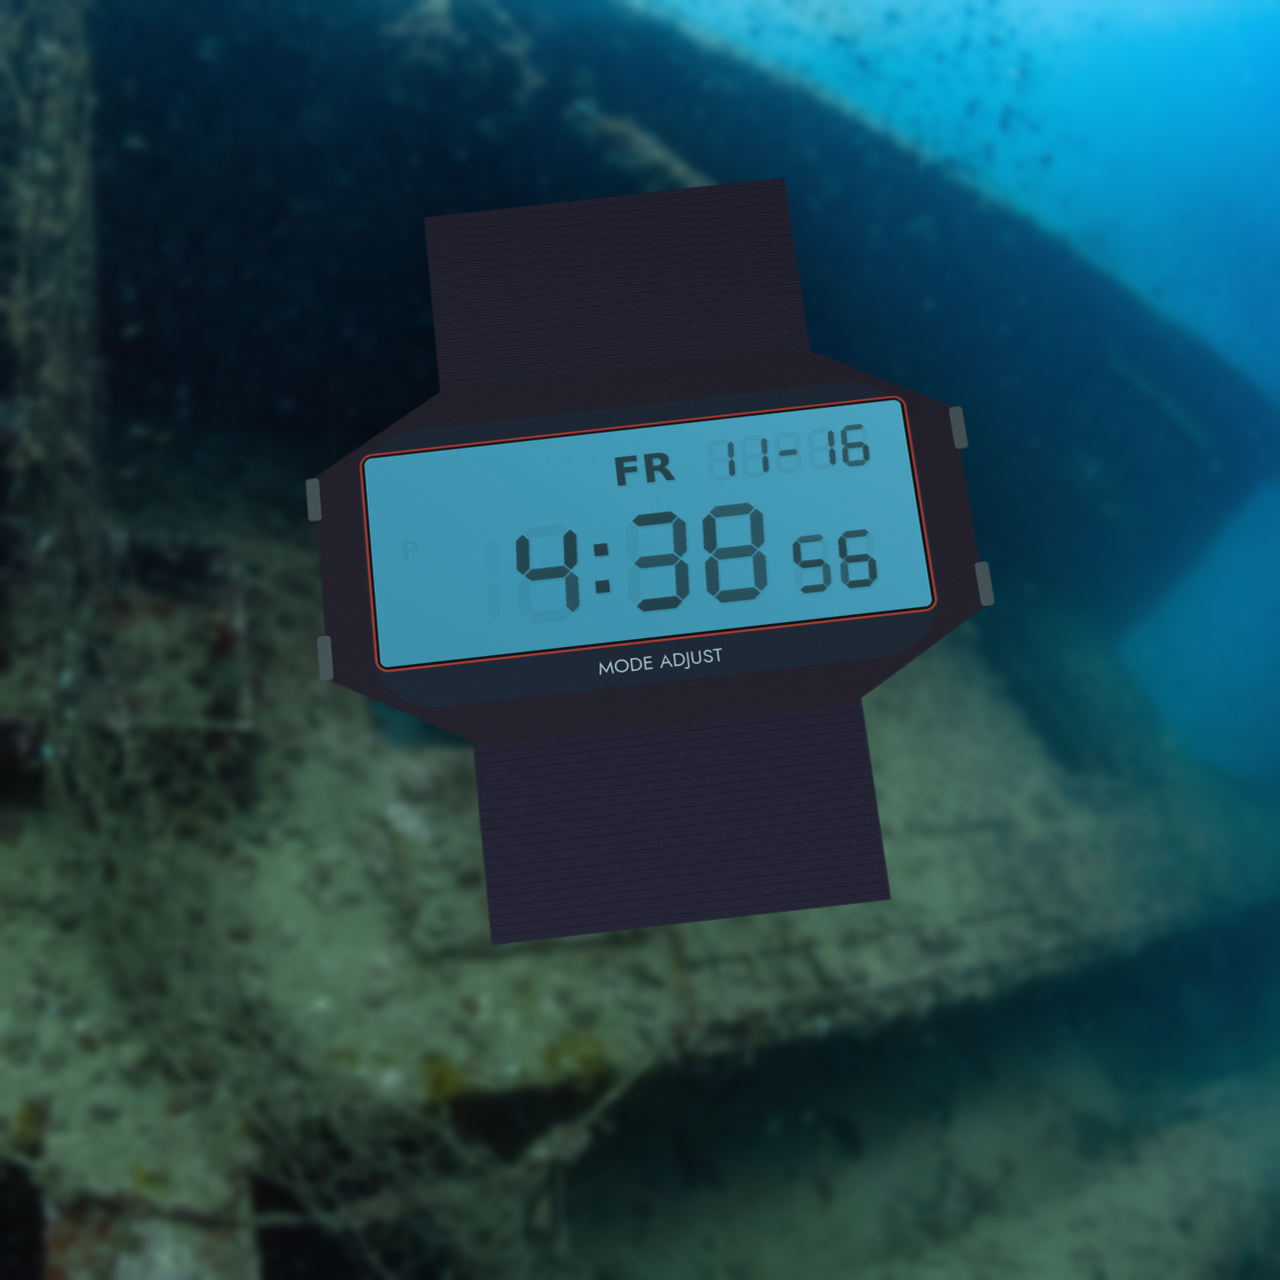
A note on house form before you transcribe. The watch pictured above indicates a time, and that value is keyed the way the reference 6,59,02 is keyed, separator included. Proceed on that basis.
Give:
4,38,56
